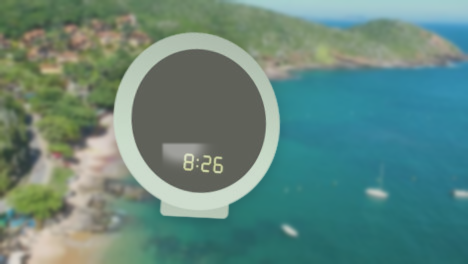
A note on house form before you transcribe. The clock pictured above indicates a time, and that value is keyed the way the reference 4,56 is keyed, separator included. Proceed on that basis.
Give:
8,26
